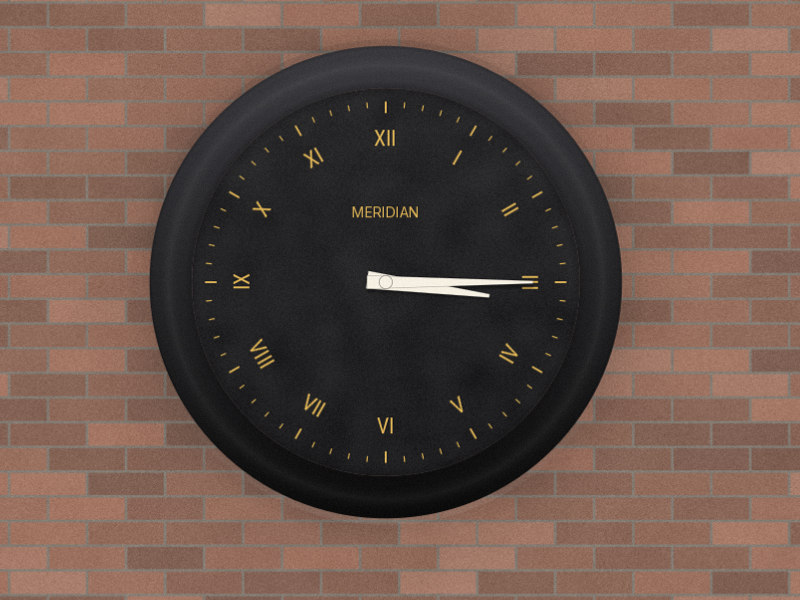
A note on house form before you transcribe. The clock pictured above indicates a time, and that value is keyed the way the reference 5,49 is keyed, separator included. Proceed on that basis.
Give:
3,15
